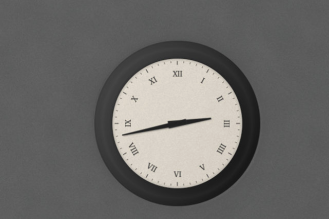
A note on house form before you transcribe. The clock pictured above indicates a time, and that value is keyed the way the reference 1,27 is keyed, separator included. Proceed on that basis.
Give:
2,43
